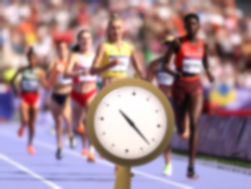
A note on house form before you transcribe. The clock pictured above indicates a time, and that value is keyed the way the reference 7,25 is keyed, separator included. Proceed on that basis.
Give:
10,22
